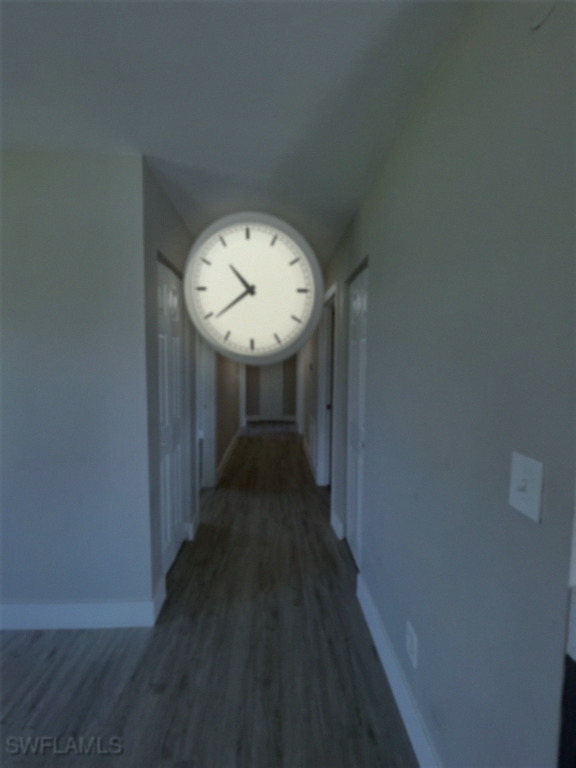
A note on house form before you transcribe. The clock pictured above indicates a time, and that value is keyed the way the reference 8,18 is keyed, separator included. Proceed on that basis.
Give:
10,39
